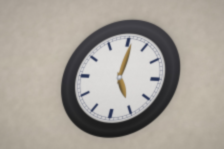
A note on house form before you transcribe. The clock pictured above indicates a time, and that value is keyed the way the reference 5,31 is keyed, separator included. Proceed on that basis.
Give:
5,01
